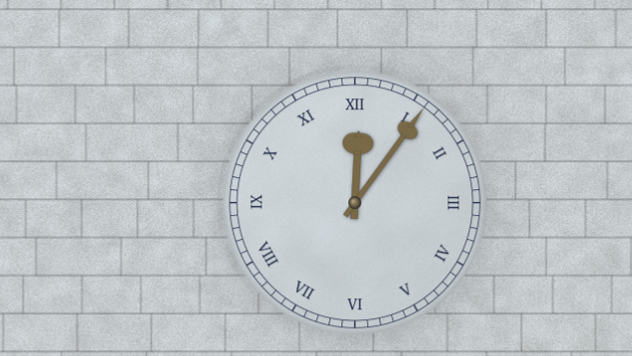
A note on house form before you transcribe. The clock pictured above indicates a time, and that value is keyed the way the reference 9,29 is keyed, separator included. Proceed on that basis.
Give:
12,06
